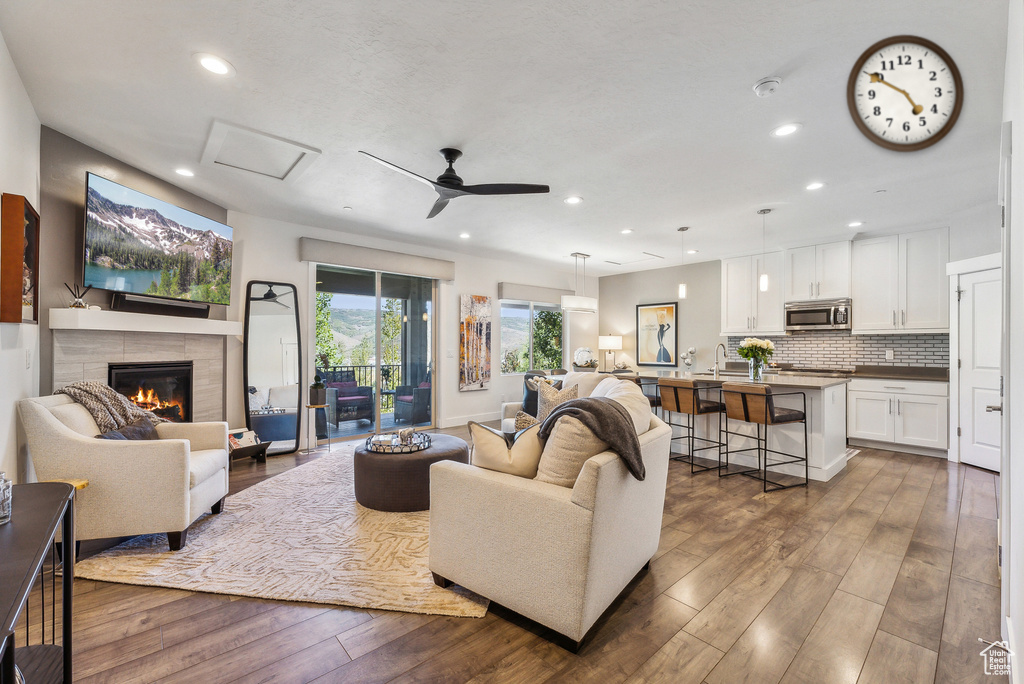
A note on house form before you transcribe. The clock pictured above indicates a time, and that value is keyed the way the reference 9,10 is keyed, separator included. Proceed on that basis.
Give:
4,50
